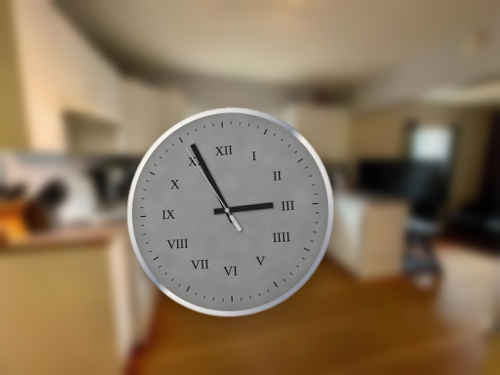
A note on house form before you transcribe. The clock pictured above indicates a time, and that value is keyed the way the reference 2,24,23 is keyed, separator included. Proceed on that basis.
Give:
2,55,55
